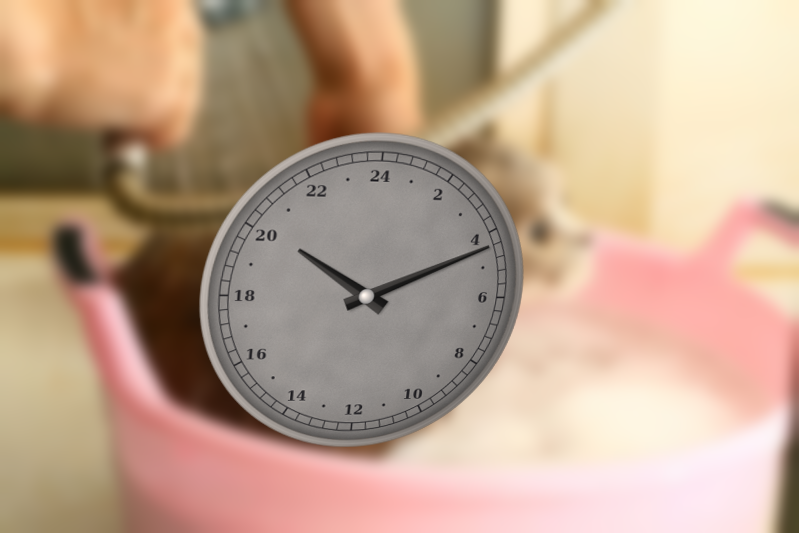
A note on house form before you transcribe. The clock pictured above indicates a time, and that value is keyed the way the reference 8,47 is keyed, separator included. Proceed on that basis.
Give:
20,11
